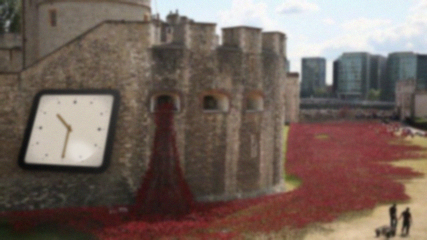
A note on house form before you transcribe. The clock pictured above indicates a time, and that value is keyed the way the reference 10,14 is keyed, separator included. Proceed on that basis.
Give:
10,30
